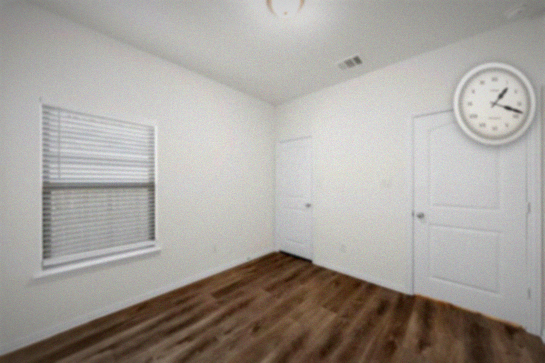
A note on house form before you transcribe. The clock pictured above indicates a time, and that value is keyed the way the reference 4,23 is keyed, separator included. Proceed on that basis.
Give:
1,18
